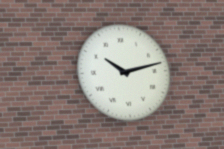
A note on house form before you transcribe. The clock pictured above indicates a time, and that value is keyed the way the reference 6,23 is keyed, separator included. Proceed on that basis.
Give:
10,13
